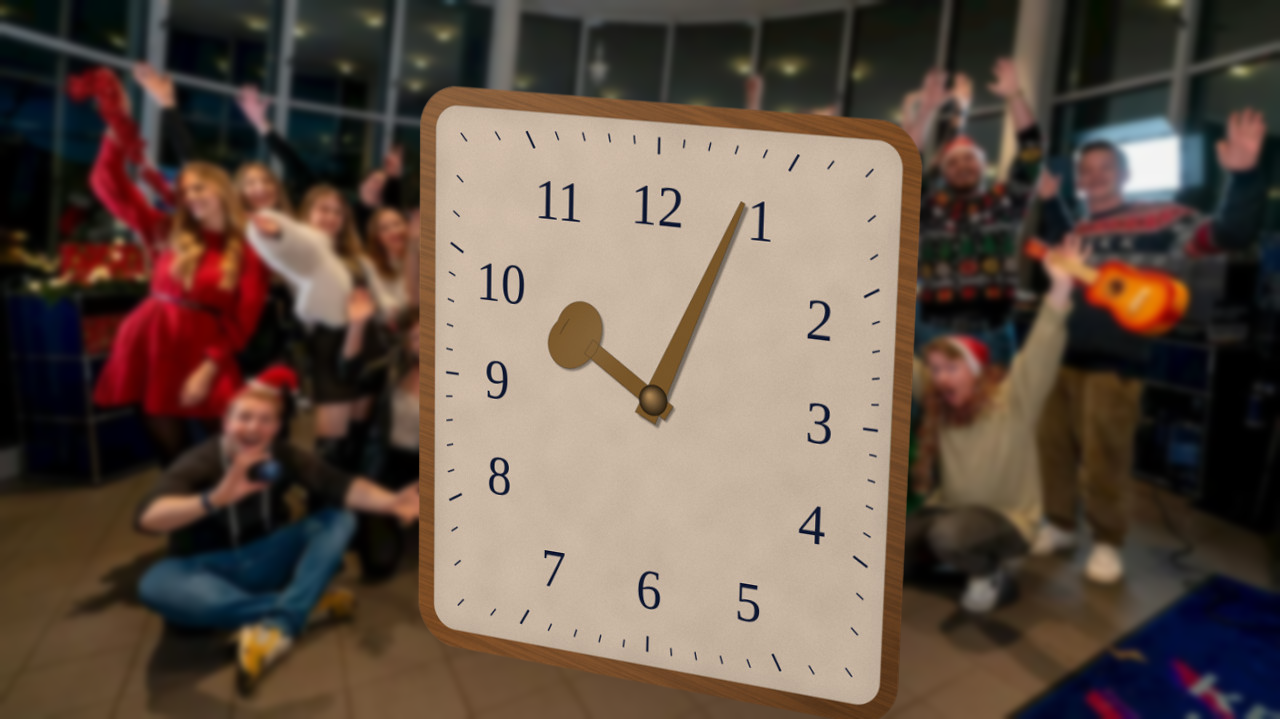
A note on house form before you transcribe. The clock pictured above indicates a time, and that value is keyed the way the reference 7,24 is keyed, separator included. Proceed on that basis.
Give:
10,04
